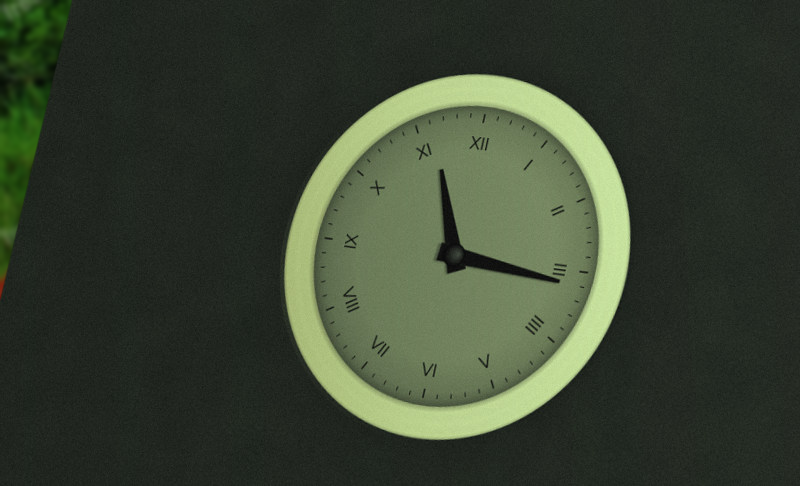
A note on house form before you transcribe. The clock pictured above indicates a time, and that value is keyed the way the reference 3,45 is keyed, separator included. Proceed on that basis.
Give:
11,16
